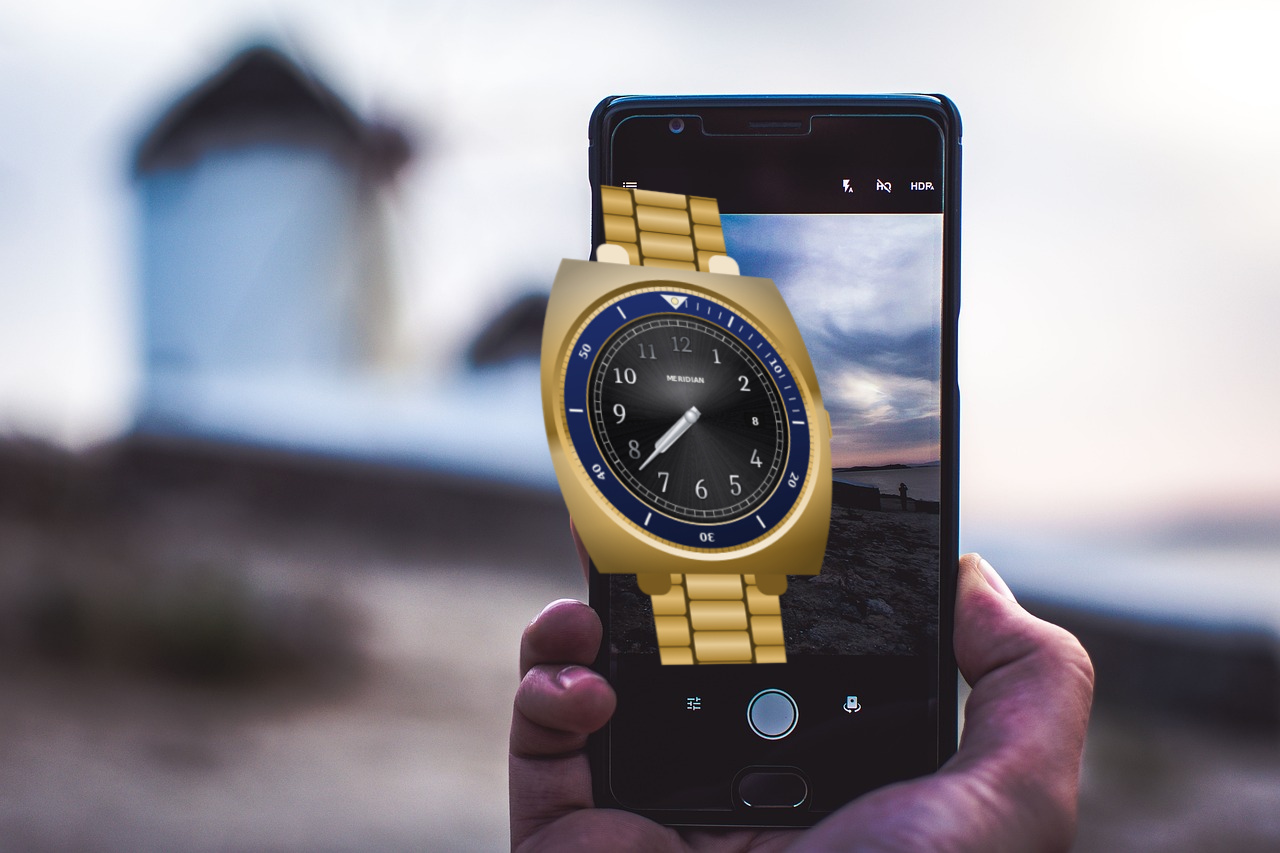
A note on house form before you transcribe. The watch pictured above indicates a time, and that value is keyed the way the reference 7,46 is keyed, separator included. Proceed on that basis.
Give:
7,38
